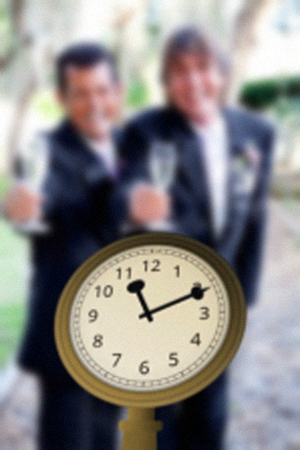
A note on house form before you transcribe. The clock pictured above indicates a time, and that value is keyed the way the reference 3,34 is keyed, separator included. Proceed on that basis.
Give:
11,11
